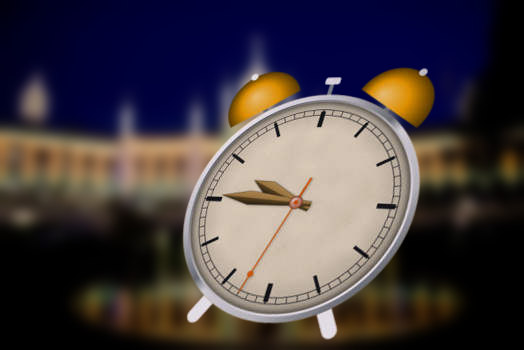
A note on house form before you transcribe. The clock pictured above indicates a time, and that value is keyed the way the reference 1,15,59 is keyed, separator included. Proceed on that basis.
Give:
9,45,33
